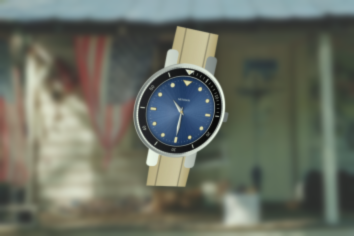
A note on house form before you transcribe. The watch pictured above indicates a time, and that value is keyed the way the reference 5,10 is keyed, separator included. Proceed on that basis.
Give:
10,30
